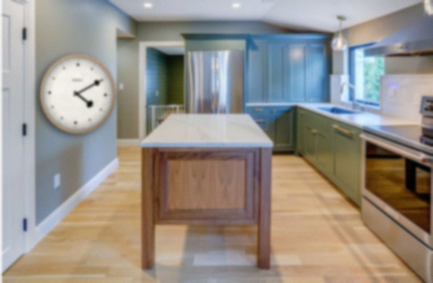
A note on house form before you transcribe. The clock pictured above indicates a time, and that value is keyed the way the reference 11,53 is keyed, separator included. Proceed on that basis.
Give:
4,10
